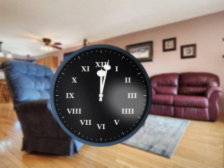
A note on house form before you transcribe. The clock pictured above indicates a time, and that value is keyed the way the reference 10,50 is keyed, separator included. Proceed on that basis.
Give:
12,02
